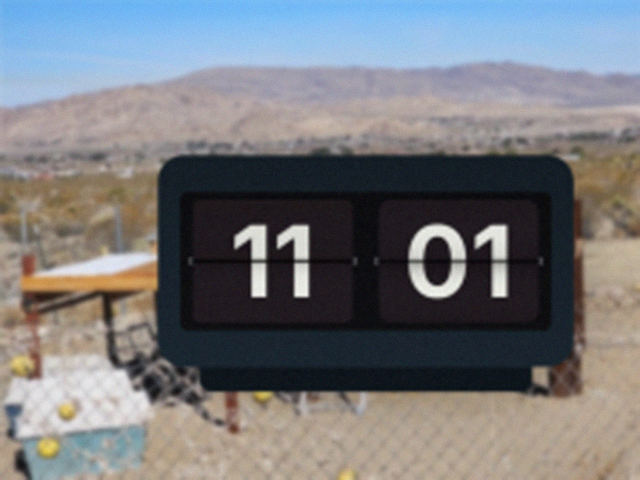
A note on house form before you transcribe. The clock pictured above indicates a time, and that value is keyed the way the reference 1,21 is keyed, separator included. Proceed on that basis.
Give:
11,01
